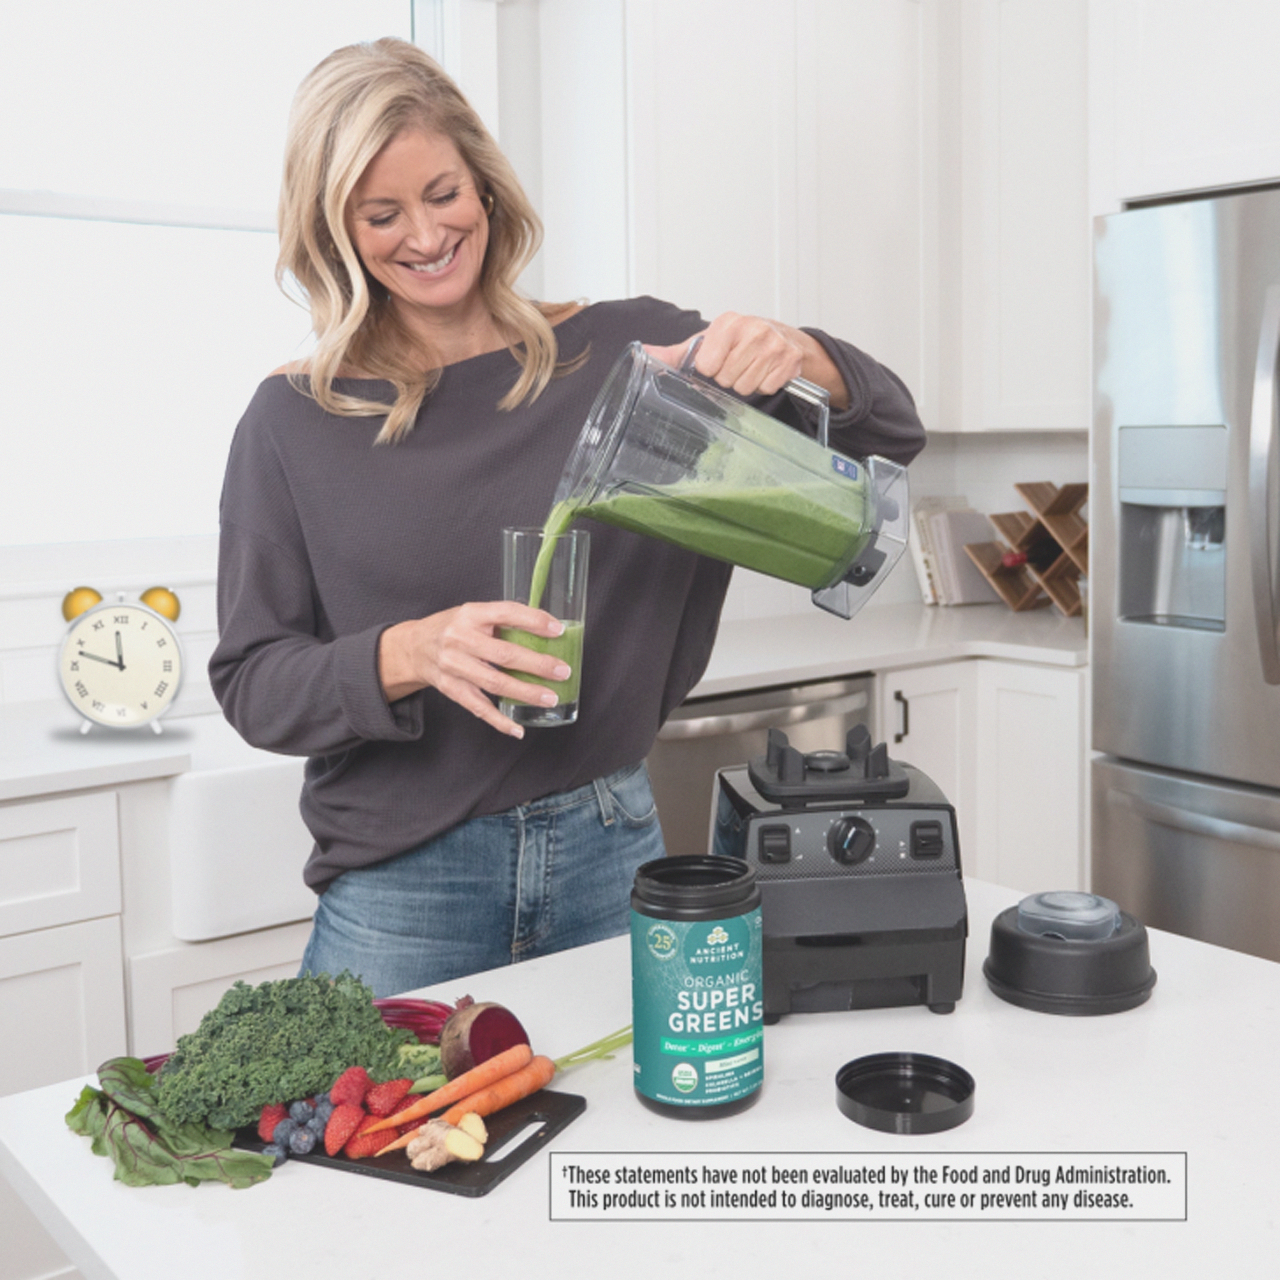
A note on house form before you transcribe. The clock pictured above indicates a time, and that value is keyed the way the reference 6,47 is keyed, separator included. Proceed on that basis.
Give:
11,48
